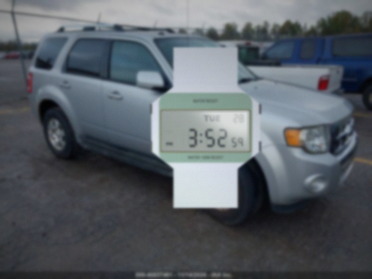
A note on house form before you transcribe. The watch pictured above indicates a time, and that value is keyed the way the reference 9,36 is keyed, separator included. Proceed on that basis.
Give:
3,52
